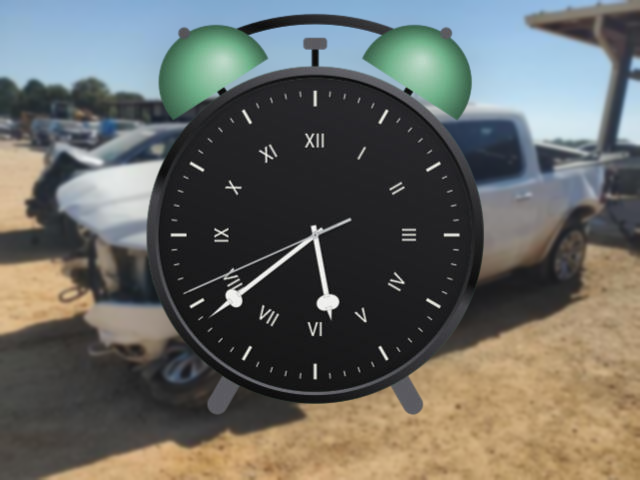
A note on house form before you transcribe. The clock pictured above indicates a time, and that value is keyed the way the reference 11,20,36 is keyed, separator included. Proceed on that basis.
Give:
5,38,41
